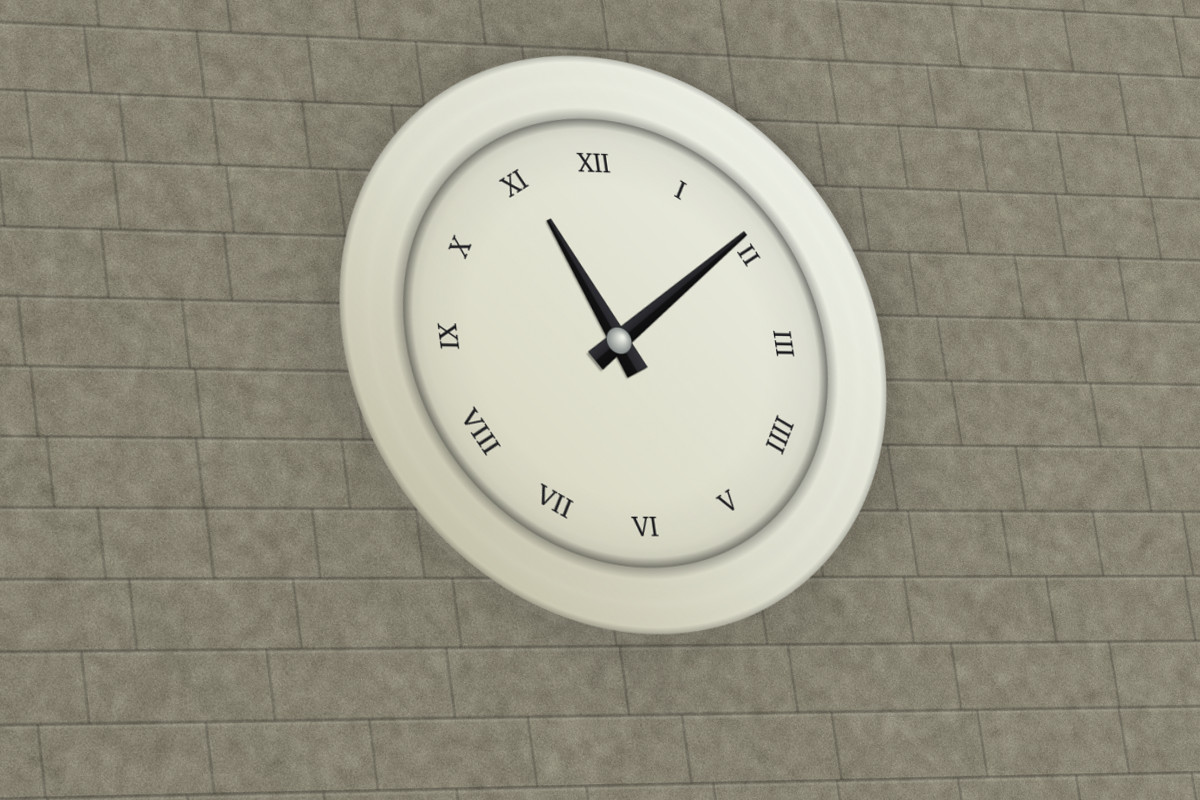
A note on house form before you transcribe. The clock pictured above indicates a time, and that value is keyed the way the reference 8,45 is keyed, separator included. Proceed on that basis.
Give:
11,09
